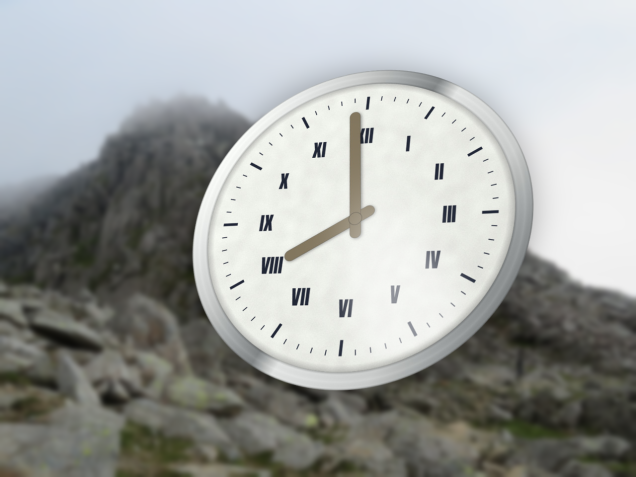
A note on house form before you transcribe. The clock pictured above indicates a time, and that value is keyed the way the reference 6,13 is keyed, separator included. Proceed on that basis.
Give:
7,59
